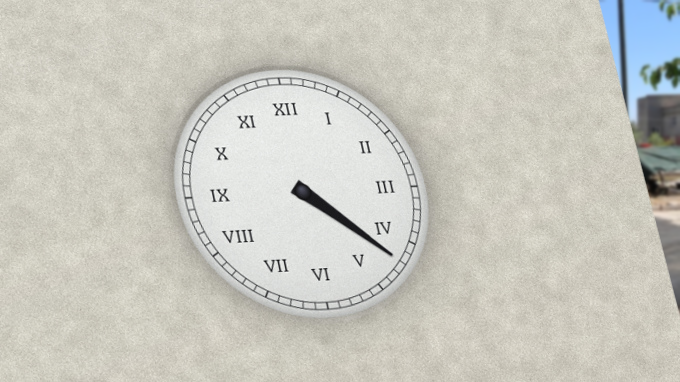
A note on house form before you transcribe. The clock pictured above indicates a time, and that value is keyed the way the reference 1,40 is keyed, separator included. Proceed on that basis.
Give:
4,22
